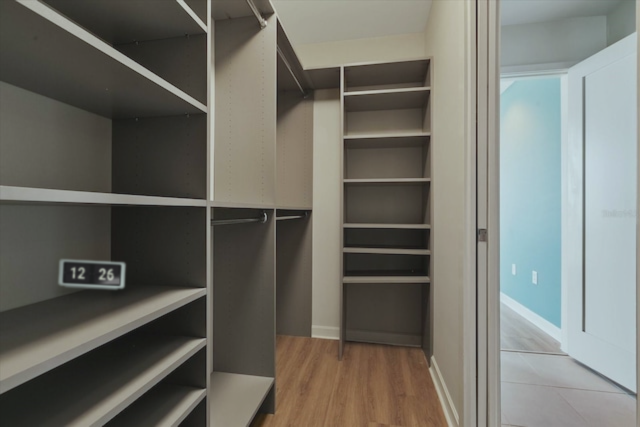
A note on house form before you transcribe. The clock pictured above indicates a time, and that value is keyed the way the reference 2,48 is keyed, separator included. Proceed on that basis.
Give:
12,26
